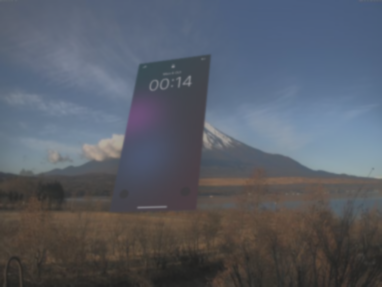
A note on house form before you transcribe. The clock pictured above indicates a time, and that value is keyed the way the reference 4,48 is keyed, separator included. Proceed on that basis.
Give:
0,14
